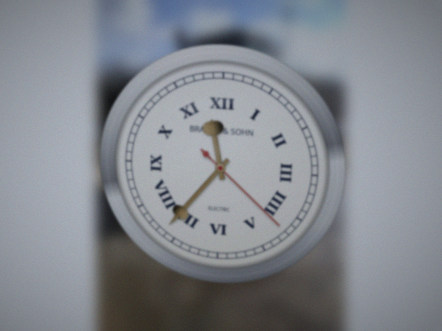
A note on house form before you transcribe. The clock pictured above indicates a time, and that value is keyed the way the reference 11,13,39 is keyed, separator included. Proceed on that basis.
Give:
11,36,22
